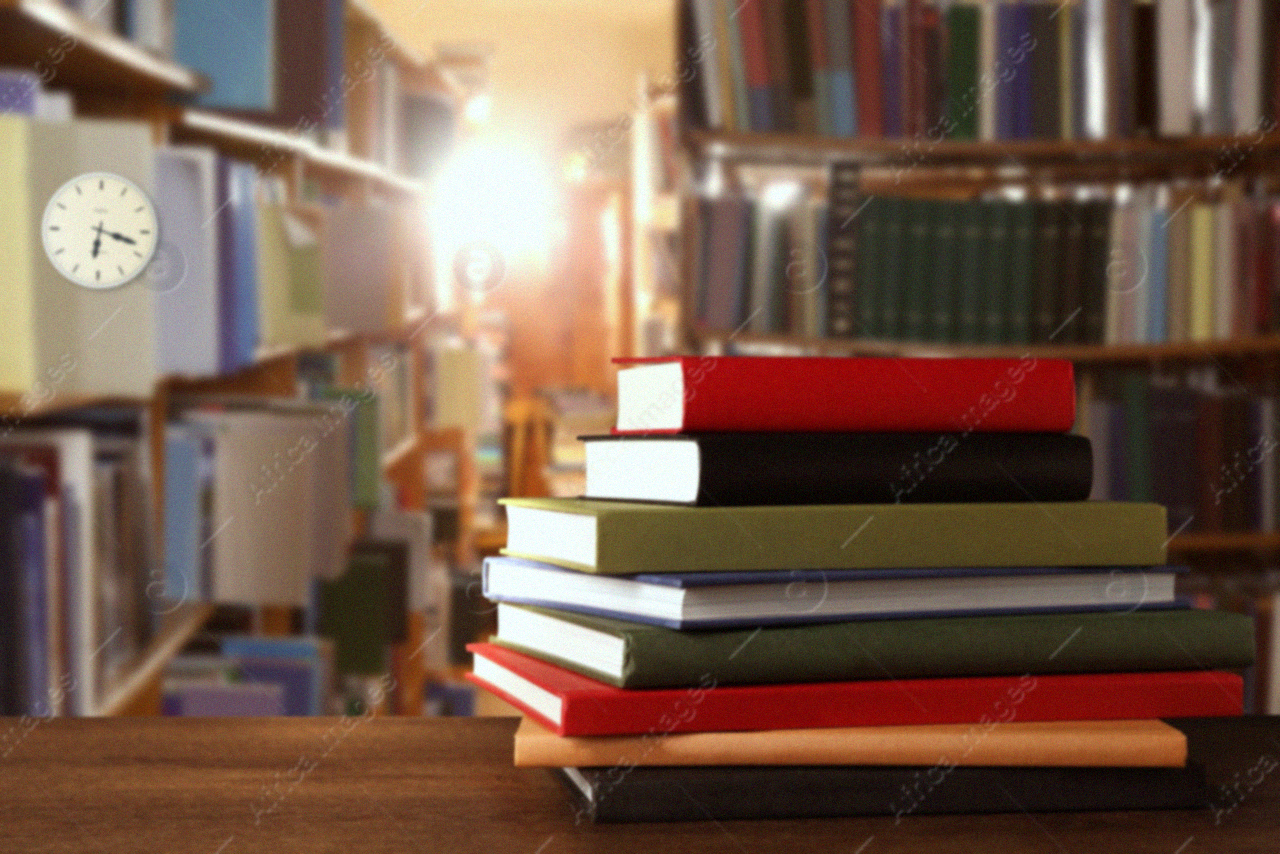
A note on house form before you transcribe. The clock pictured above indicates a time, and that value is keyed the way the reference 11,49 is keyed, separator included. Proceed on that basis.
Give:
6,18
